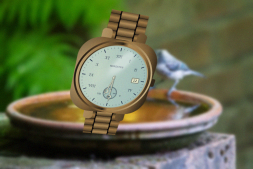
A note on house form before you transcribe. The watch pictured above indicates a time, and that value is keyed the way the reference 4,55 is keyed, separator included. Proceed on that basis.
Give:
6,30
